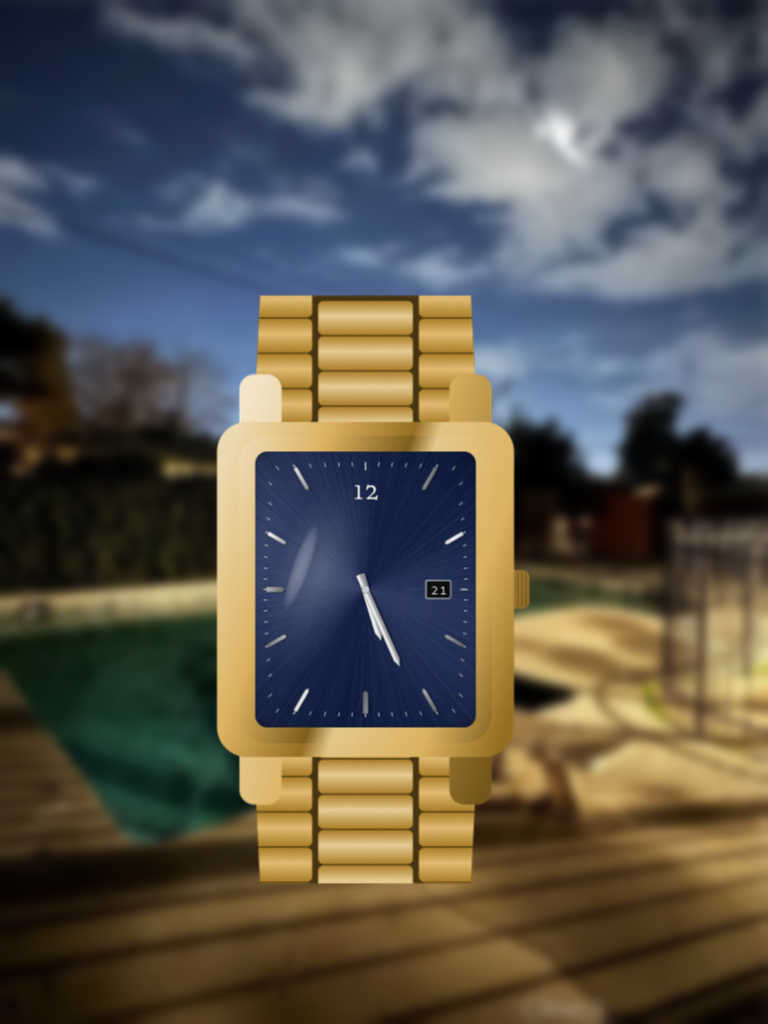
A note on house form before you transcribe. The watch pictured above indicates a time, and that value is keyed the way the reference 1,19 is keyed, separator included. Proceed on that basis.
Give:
5,26
